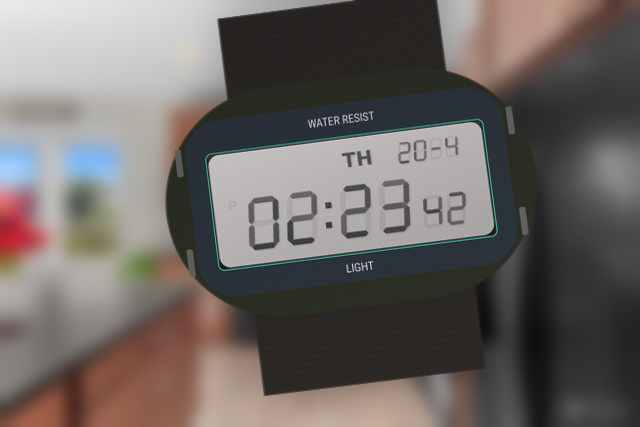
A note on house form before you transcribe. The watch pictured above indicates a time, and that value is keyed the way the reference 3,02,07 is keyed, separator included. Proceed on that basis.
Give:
2,23,42
